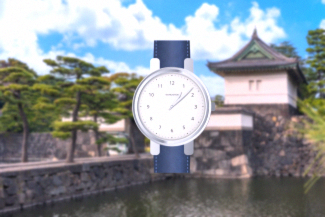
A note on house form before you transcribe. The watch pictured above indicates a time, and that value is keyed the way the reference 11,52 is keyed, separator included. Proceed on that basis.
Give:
1,08
